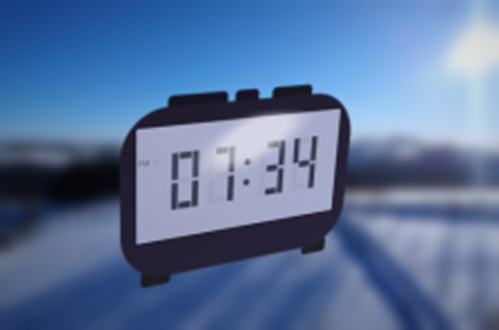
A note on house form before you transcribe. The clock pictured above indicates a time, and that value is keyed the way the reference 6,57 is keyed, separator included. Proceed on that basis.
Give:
7,34
